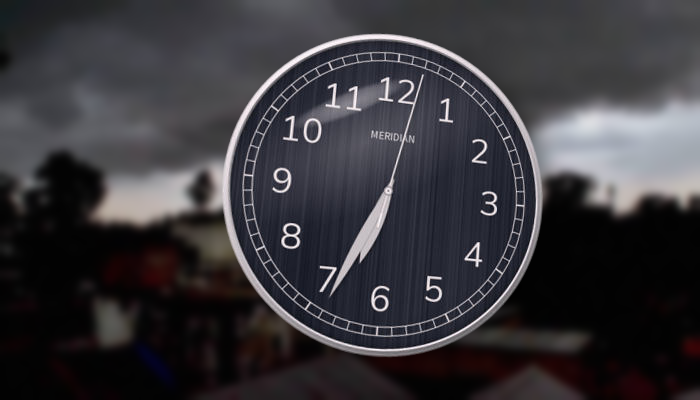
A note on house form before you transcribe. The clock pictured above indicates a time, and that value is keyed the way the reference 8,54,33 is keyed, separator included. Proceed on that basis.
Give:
6,34,02
